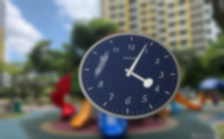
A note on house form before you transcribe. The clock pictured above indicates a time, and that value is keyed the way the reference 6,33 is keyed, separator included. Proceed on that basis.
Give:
4,04
